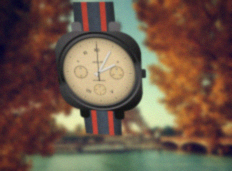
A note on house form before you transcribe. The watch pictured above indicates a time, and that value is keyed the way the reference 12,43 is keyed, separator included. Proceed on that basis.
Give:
2,05
